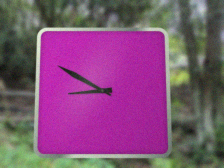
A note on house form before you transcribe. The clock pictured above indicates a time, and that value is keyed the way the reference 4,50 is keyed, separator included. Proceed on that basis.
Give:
8,50
